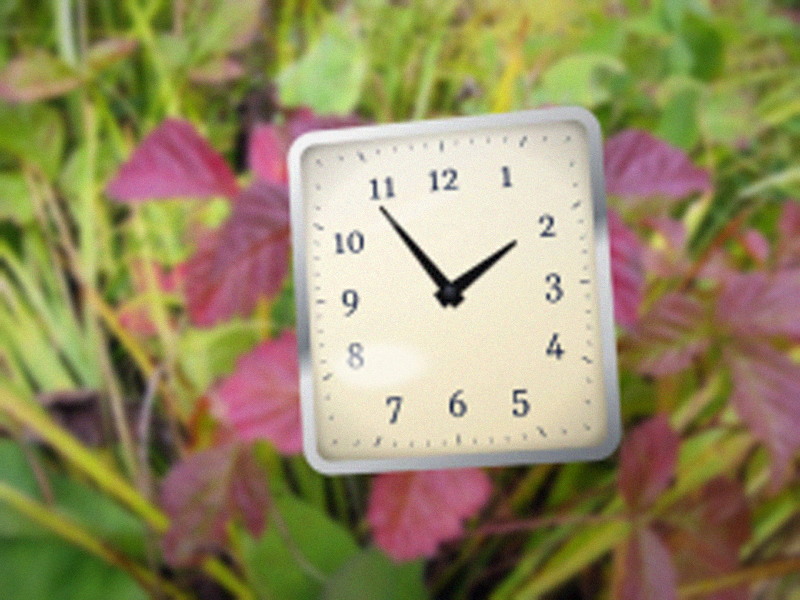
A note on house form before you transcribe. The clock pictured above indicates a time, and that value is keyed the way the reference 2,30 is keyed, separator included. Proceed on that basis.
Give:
1,54
